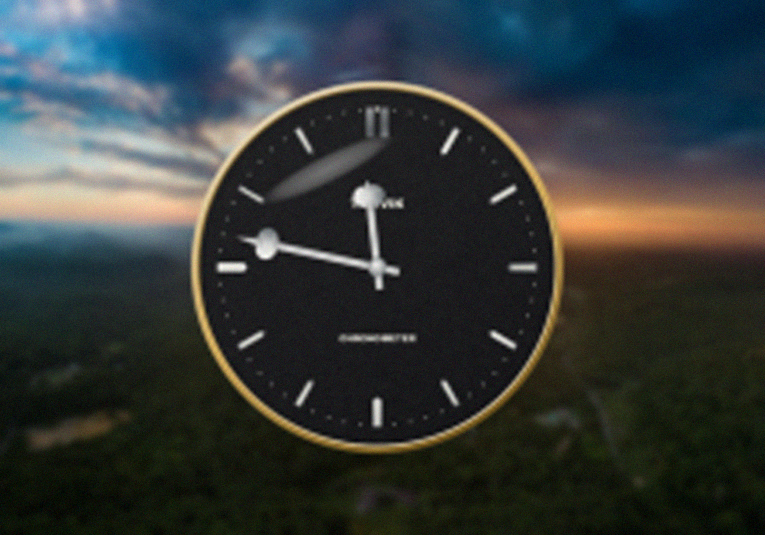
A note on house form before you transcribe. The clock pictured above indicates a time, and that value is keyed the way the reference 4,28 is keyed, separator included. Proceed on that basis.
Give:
11,47
